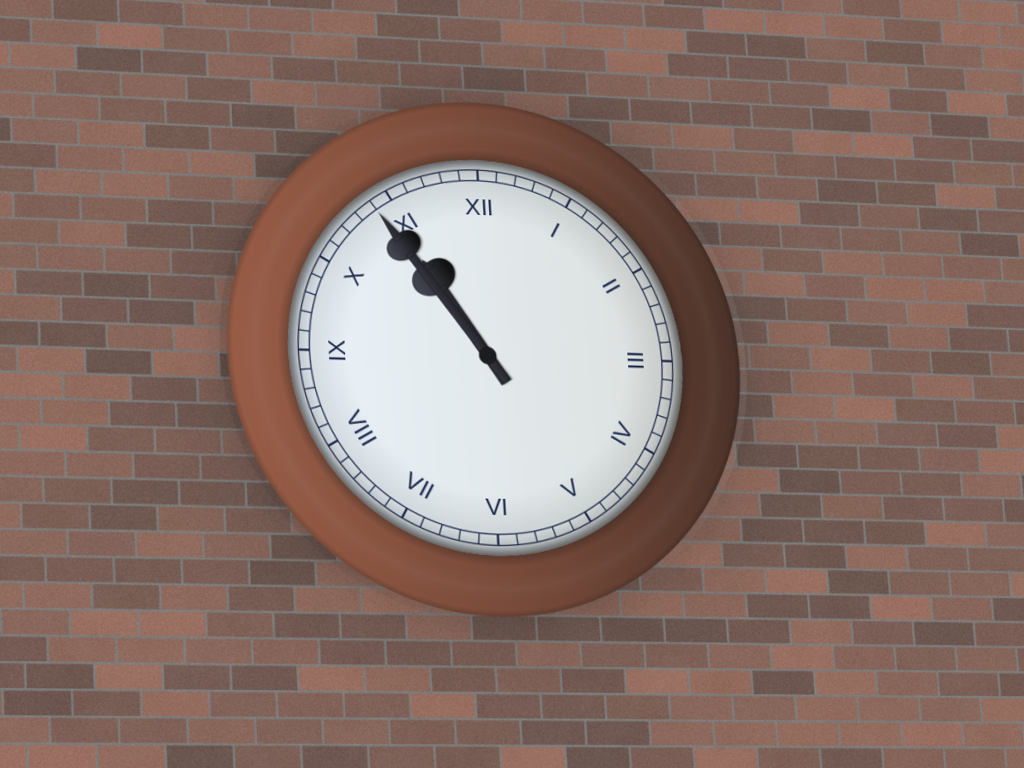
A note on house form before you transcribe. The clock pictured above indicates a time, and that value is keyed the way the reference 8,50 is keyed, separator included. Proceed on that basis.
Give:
10,54
